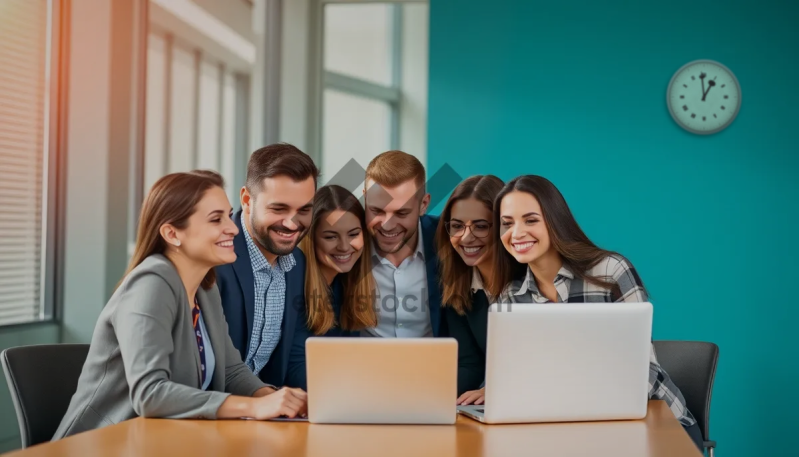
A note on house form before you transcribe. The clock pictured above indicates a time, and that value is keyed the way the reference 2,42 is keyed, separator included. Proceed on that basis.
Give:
12,59
